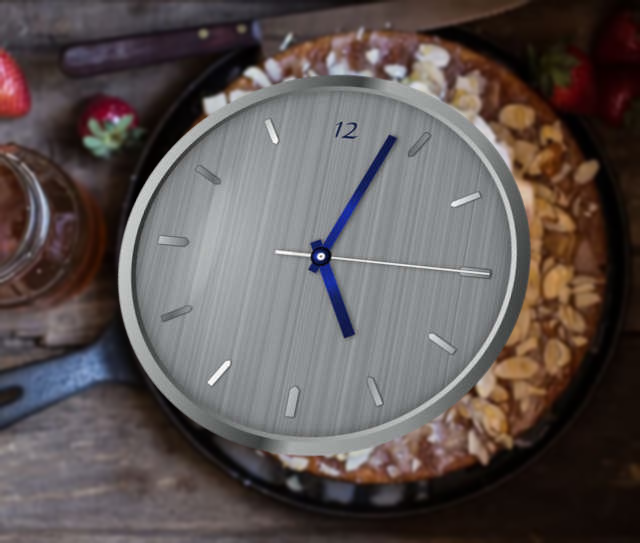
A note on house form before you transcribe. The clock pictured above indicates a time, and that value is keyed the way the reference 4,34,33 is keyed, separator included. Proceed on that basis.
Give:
5,03,15
